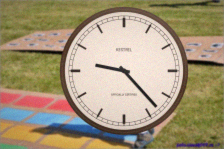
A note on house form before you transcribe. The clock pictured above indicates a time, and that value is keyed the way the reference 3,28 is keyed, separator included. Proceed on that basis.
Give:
9,23
